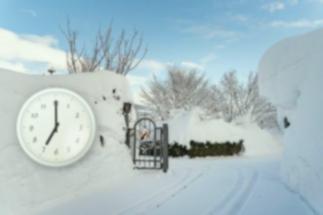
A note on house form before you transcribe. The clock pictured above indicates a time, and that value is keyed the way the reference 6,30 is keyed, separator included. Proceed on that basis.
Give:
7,00
